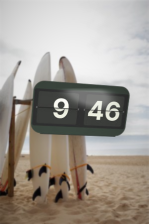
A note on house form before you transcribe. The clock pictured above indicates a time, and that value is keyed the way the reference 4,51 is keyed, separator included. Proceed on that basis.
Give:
9,46
